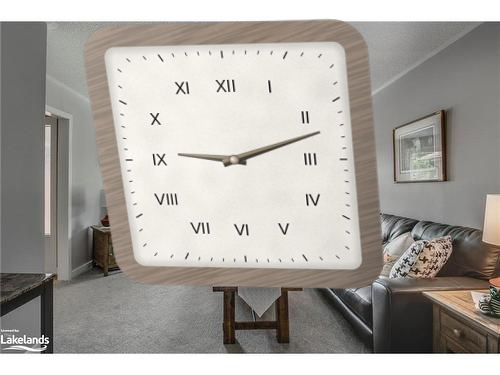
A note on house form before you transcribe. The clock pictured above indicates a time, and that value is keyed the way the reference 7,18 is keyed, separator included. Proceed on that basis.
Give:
9,12
